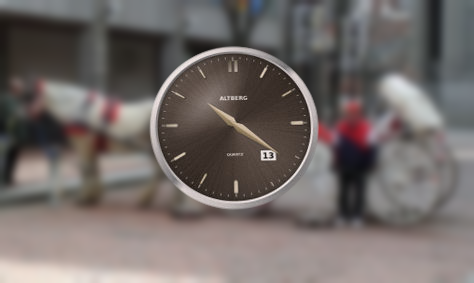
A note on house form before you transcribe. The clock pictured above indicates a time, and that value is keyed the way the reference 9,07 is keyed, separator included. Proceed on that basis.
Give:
10,21
